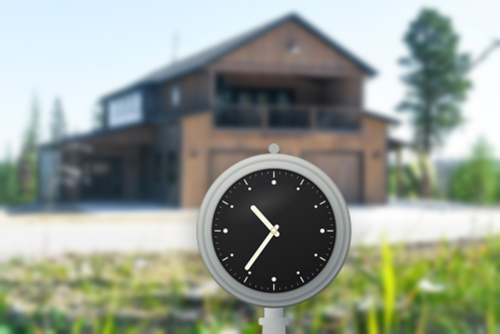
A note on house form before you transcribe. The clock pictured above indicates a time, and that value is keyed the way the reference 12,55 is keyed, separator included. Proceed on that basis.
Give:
10,36
